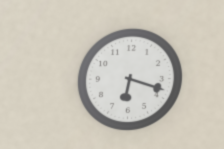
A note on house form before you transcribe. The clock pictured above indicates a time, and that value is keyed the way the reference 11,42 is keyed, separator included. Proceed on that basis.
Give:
6,18
